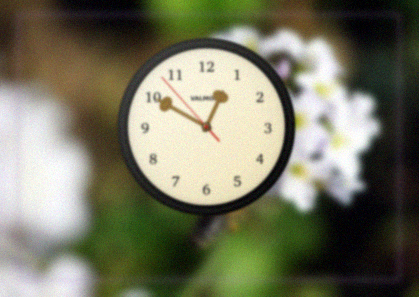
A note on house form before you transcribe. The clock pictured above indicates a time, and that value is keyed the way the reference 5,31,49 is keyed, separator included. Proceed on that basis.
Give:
12,49,53
